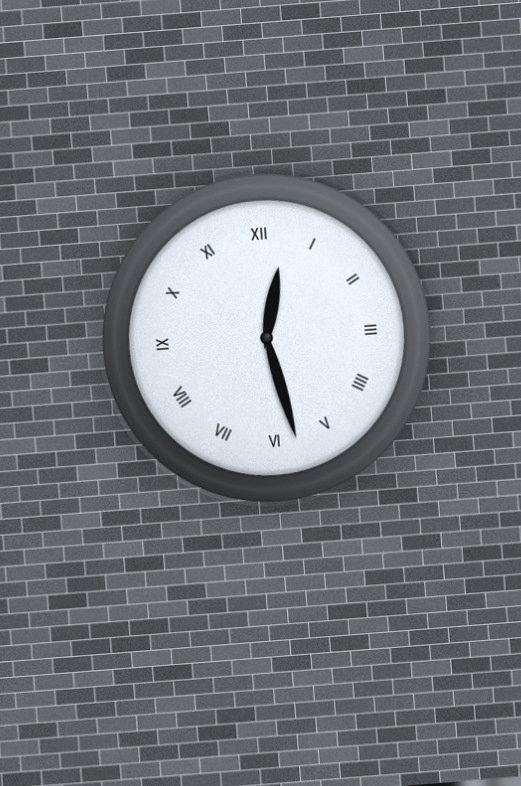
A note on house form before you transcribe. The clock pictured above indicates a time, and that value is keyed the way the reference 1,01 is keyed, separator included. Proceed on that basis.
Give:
12,28
